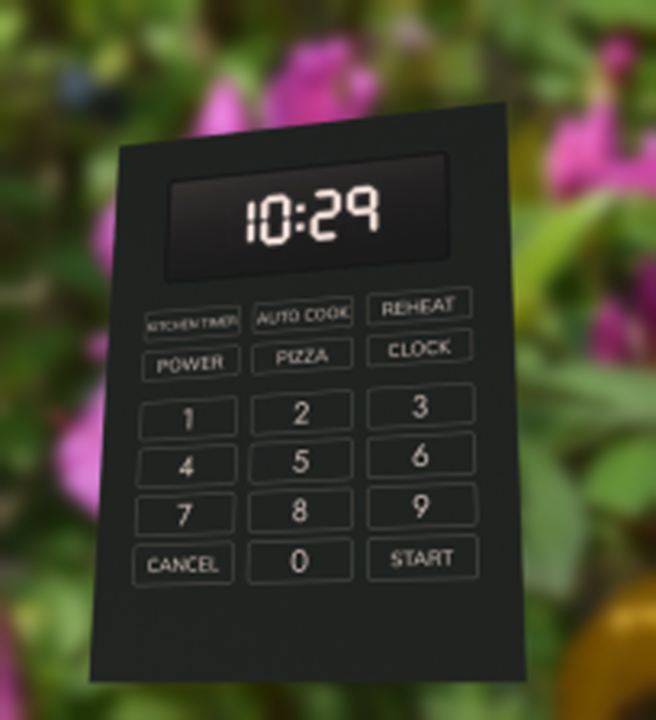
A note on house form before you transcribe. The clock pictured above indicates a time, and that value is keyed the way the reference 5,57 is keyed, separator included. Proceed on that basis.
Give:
10,29
